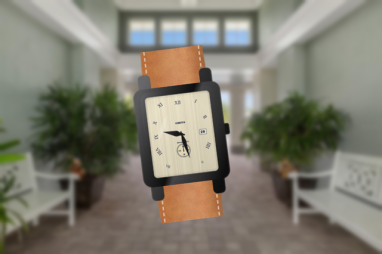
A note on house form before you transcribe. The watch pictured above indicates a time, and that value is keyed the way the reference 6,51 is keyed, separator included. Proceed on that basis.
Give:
9,28
